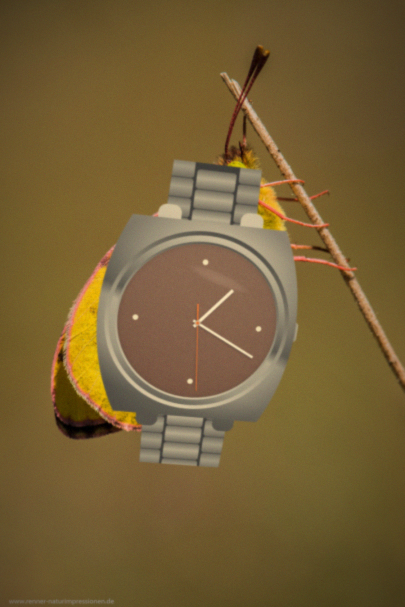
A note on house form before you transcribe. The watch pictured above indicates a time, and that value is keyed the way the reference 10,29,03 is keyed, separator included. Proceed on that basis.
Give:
1,19,29
